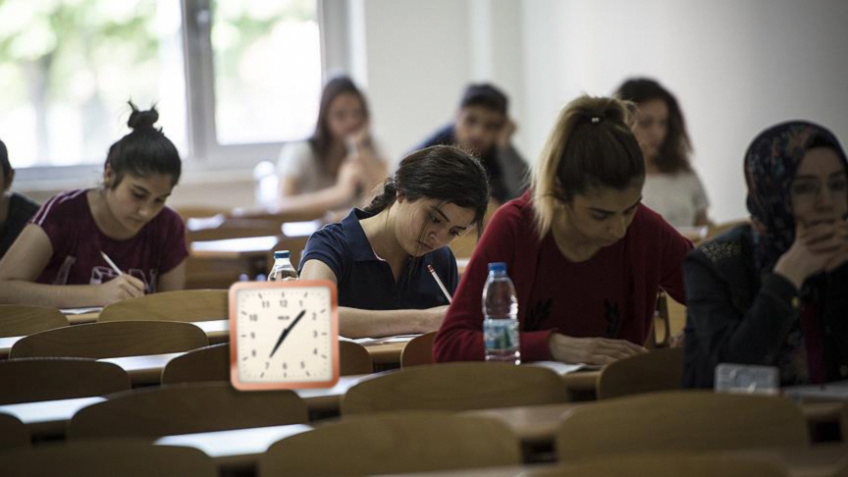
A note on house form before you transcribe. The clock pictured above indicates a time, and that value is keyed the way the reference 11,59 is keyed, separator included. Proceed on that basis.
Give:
7,07
